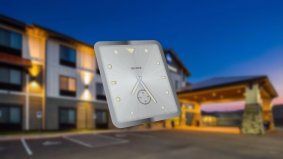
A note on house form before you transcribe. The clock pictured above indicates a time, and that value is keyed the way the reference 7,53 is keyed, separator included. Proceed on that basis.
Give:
7,26
